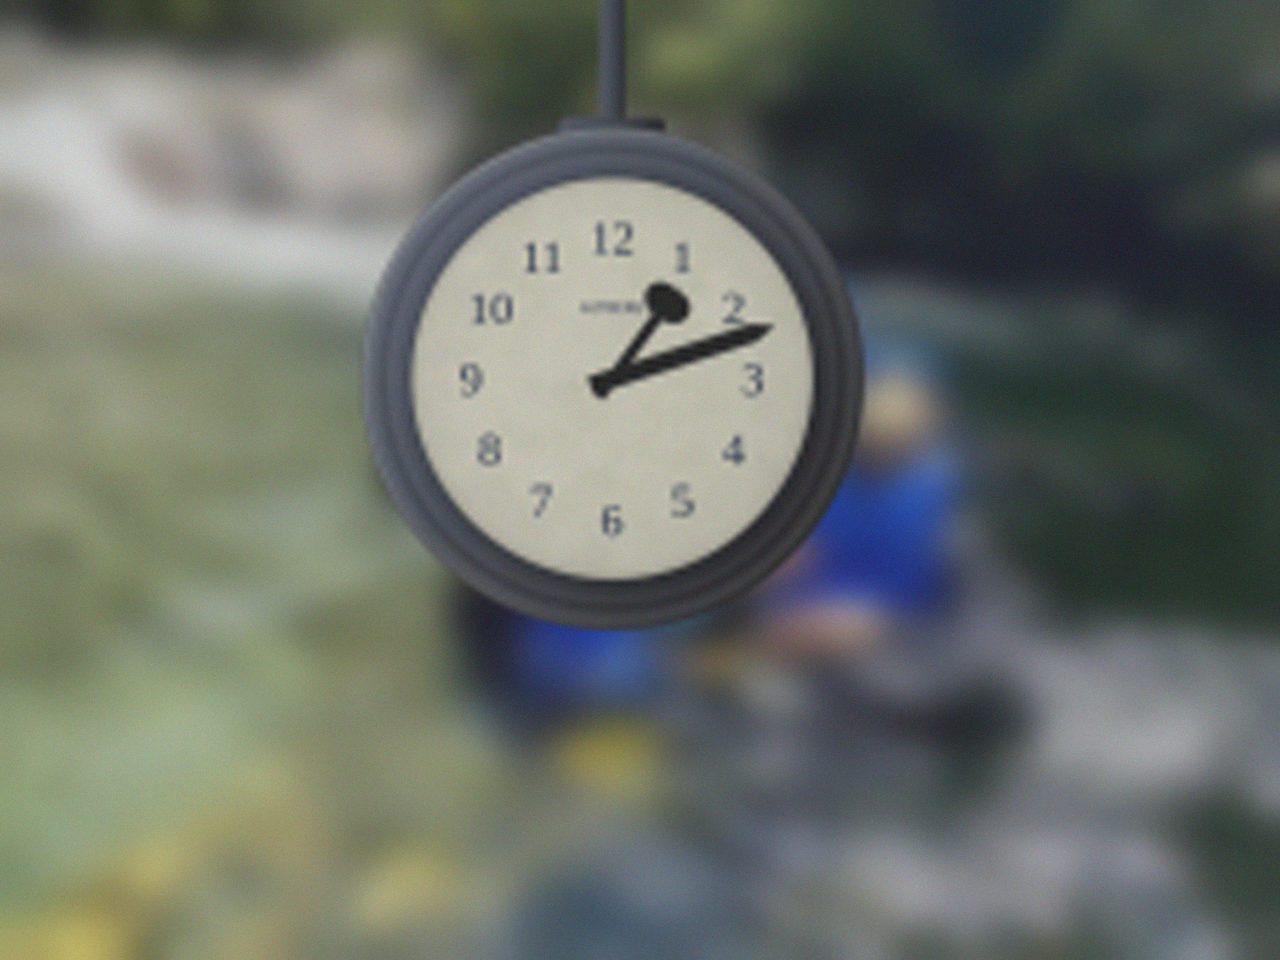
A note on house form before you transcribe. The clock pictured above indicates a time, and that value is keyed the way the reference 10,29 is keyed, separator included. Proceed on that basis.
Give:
1,12
